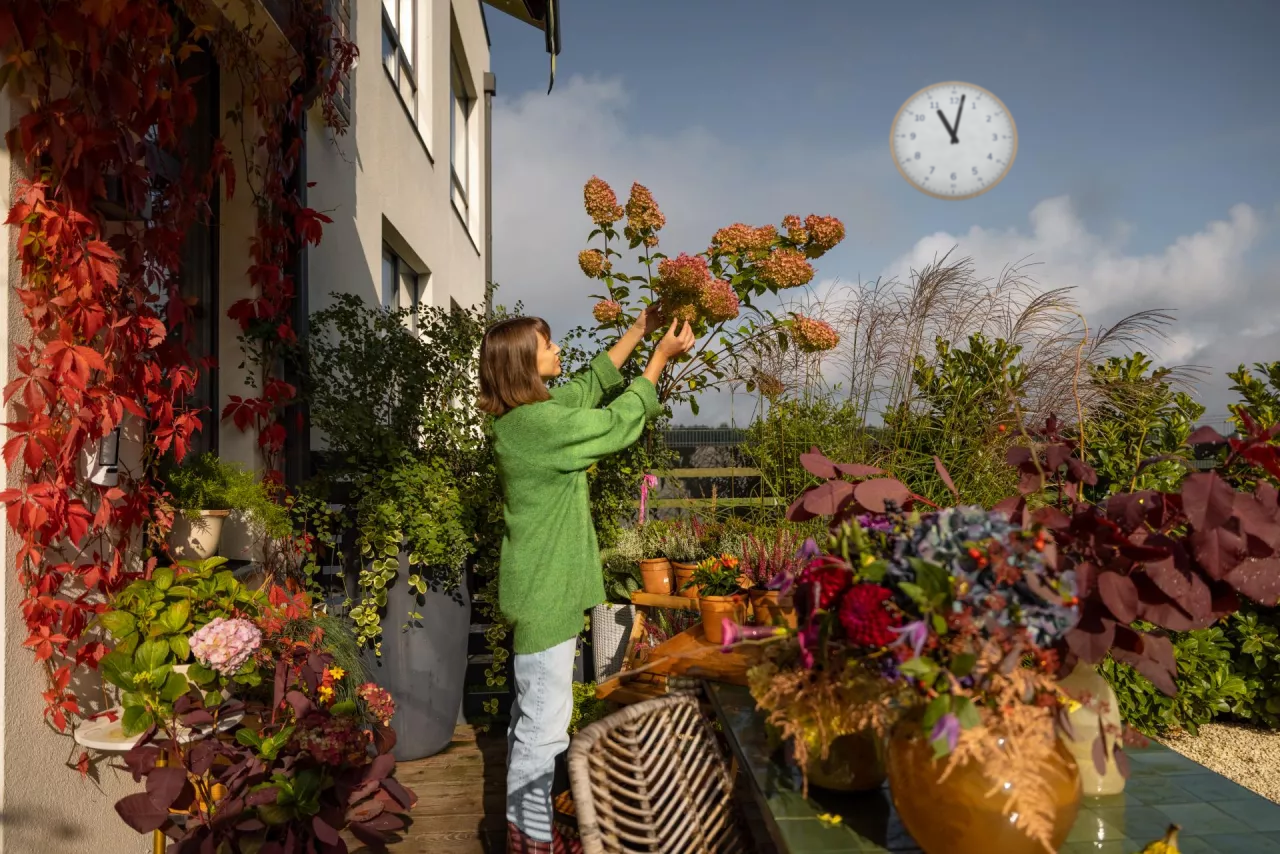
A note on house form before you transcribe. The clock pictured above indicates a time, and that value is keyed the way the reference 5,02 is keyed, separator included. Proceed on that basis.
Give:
11,02
